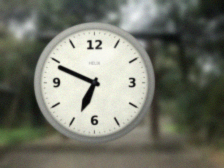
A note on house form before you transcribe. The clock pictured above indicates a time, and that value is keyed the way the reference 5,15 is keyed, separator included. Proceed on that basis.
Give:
6,49
